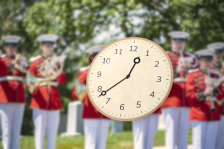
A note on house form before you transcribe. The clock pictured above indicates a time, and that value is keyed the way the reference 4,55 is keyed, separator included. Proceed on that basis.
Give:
12,38
